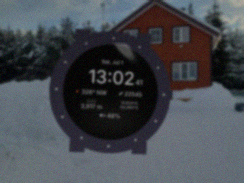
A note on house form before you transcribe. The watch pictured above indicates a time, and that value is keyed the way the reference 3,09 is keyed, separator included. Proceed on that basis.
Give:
13,02
